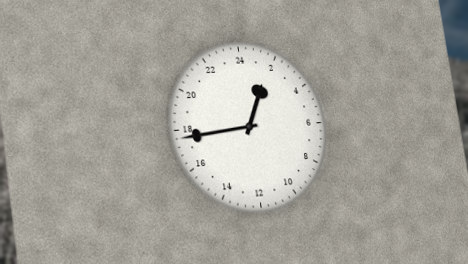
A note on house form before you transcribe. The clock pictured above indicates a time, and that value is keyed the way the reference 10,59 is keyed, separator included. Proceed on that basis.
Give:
1,44
